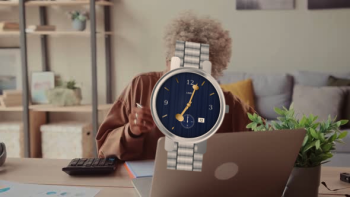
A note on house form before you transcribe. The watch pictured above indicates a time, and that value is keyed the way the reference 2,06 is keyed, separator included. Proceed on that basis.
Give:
7,03
